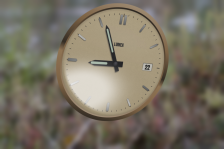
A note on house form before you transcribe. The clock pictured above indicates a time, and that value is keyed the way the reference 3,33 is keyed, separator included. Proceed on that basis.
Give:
8,56
